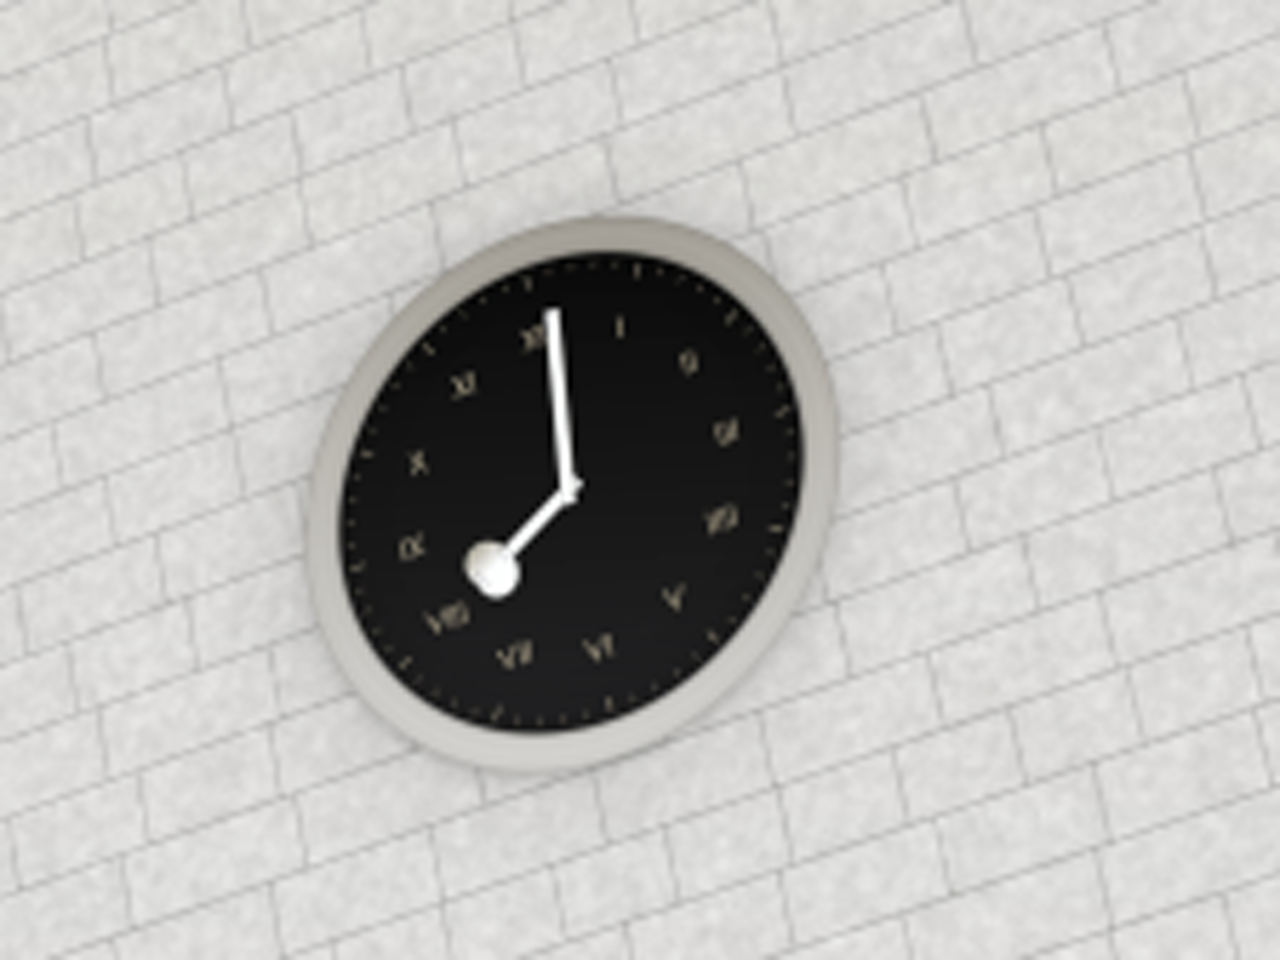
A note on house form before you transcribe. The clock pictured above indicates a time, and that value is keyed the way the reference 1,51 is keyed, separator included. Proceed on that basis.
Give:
8,01
